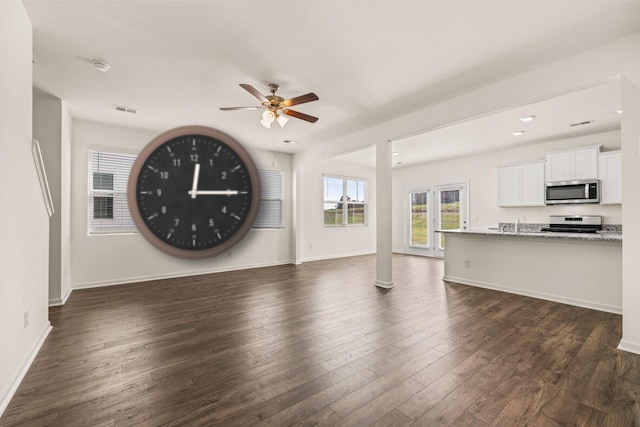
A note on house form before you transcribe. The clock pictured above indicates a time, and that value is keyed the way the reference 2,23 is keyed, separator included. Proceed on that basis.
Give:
12,15
